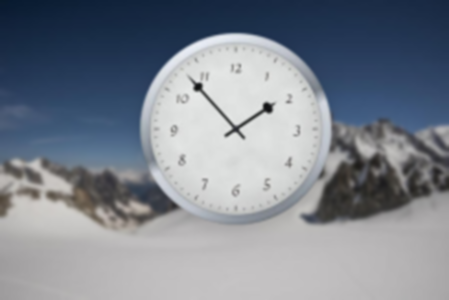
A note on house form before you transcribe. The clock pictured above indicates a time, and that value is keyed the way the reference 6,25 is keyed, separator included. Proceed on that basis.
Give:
1,53
